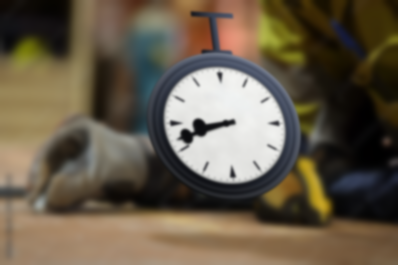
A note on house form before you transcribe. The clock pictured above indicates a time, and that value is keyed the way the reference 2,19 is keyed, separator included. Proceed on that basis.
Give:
8,42
